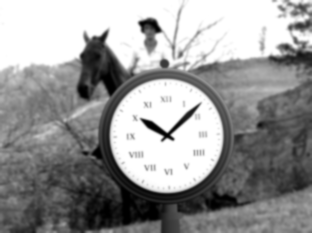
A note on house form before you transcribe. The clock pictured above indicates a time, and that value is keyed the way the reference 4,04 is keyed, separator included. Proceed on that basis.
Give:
10,08
